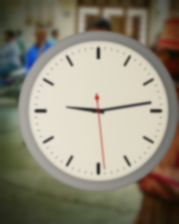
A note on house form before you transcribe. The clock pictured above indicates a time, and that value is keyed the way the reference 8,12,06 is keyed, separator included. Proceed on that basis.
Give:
9,13,29
